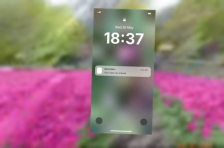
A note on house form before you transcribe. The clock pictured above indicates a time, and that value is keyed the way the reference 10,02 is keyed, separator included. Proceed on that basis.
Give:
18,37
